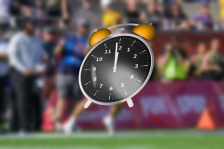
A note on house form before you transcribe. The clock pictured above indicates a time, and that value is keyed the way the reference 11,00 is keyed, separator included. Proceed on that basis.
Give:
11,59
